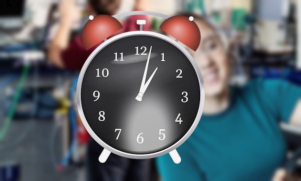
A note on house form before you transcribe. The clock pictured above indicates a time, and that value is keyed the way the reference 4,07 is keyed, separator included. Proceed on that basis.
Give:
1,02
